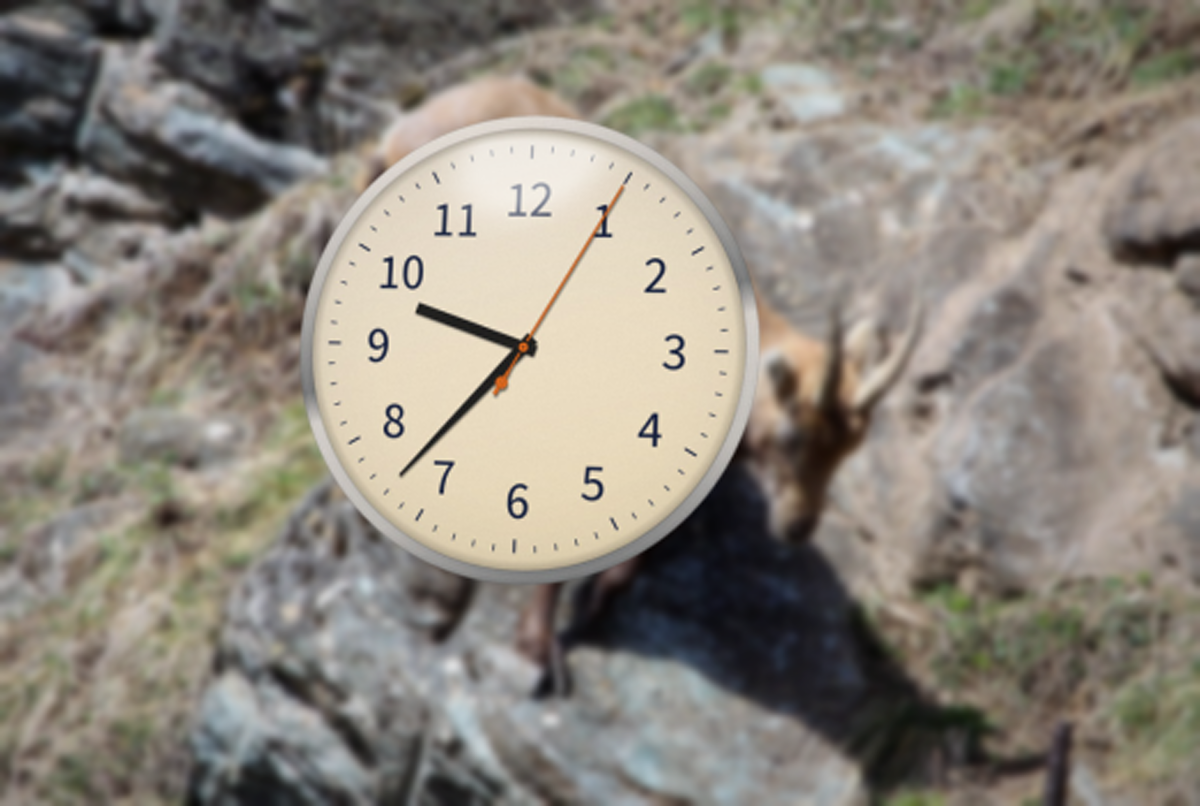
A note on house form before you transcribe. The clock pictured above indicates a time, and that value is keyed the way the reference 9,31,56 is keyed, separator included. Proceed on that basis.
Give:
9,37,05
